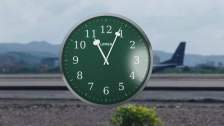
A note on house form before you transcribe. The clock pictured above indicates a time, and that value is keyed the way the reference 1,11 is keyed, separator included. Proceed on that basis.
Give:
11,04
